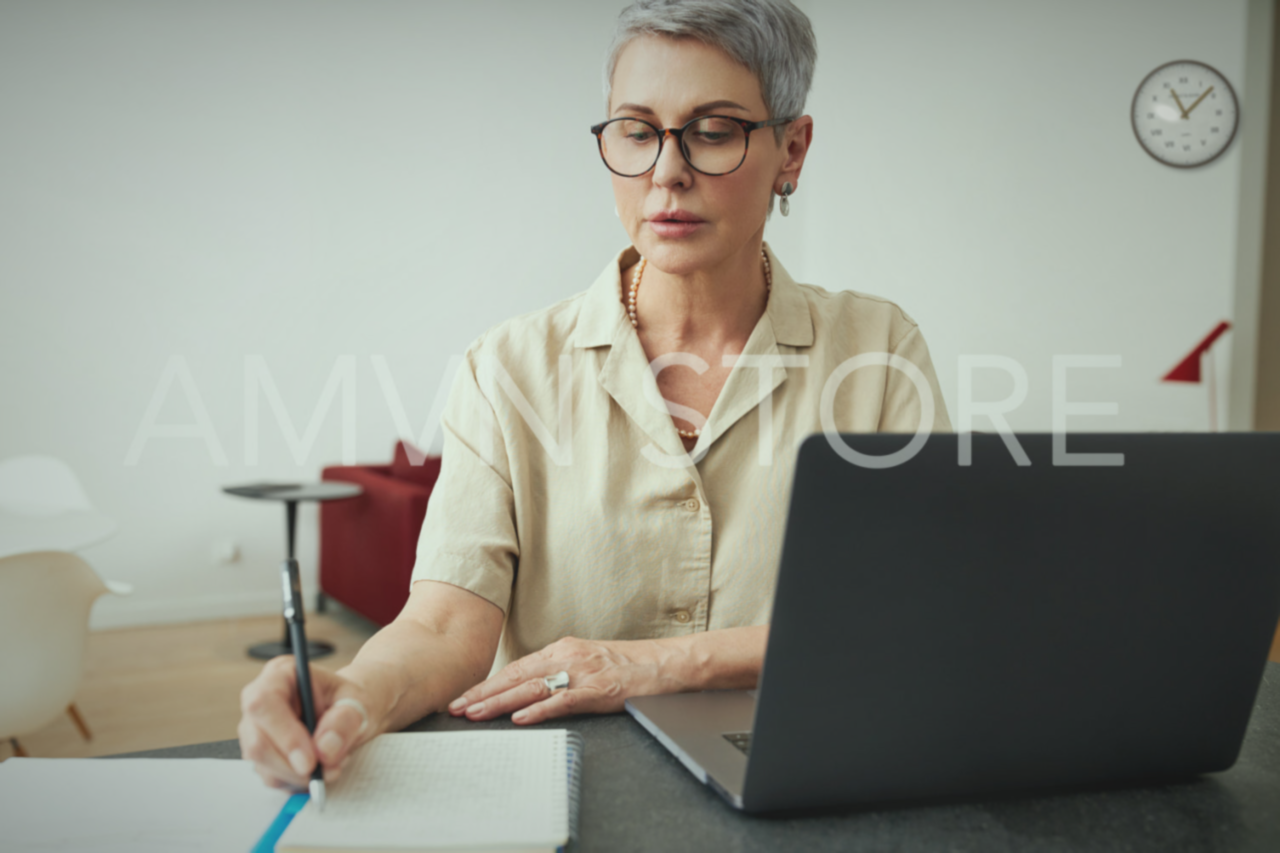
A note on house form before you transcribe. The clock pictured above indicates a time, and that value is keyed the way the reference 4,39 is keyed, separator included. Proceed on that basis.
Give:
11,08
